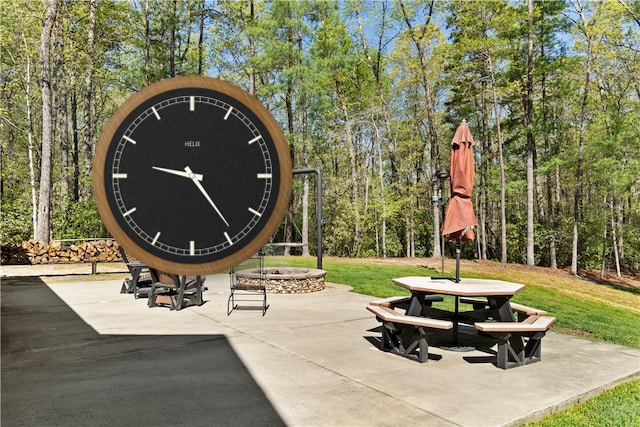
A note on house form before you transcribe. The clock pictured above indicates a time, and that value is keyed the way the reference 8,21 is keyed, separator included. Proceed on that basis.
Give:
9,24
